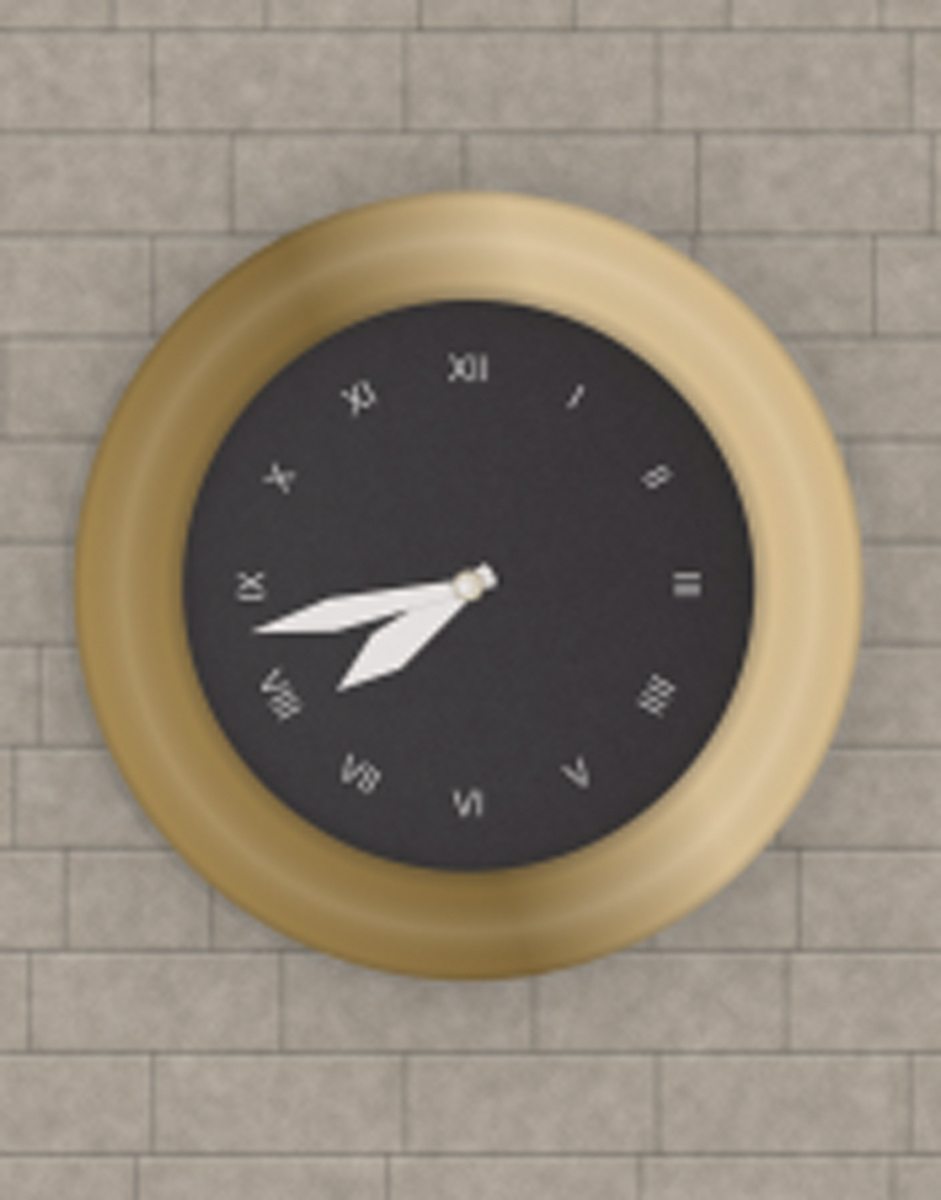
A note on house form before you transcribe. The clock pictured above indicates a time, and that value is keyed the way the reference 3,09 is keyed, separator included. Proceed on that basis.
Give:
7,43
